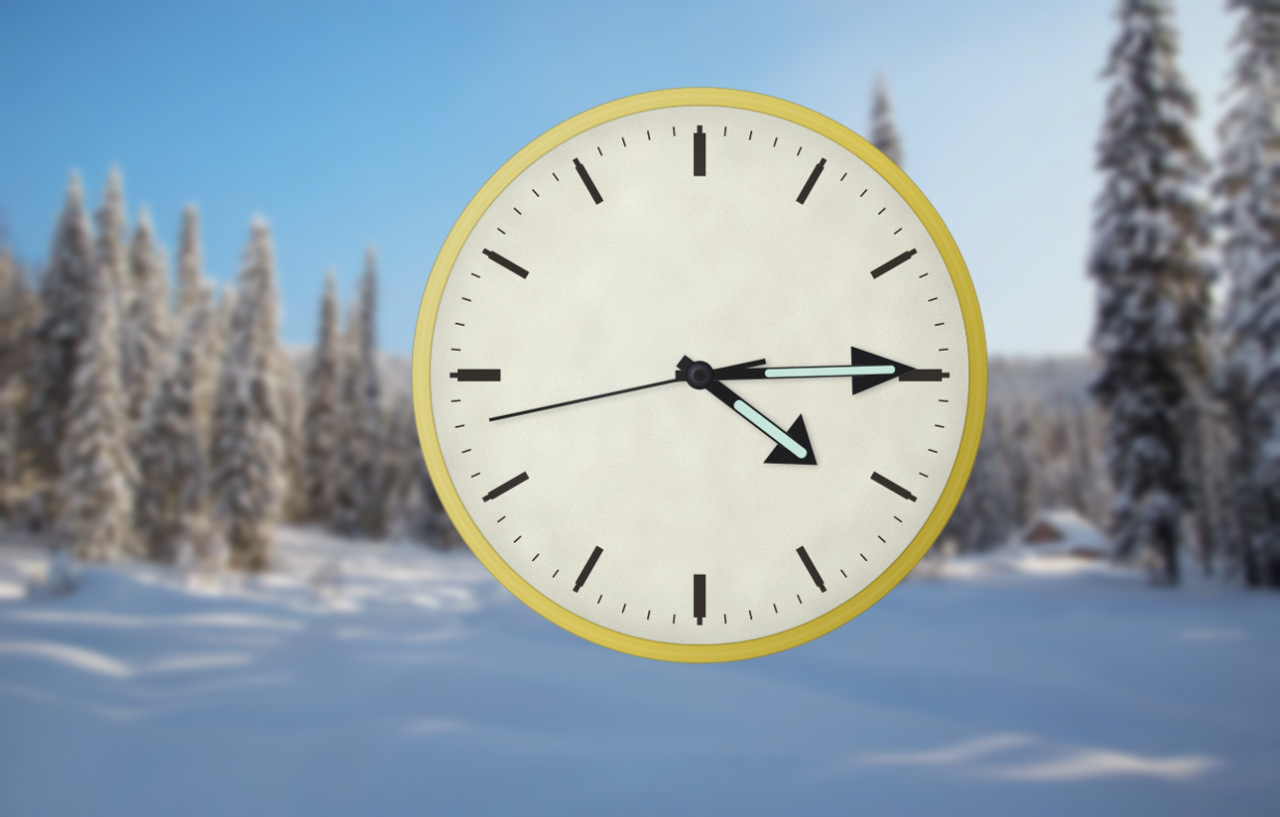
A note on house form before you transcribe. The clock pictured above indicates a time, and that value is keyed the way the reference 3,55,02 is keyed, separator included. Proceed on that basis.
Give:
4,14,43
